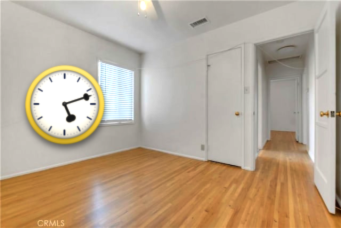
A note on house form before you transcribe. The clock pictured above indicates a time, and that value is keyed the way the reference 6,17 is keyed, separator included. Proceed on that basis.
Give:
5,12
